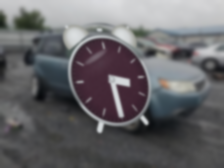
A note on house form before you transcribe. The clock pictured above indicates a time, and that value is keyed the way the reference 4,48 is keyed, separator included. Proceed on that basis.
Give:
3,30
